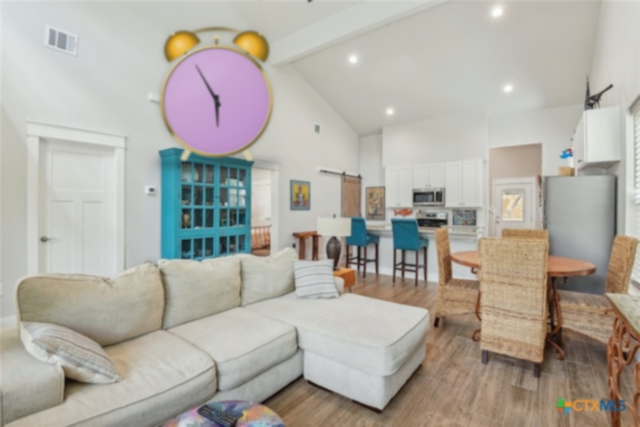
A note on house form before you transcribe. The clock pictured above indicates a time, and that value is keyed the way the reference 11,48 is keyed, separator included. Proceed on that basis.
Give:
5,55
